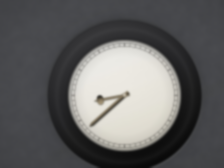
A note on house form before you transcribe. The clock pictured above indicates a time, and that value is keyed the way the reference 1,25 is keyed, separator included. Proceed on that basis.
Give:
8,38
